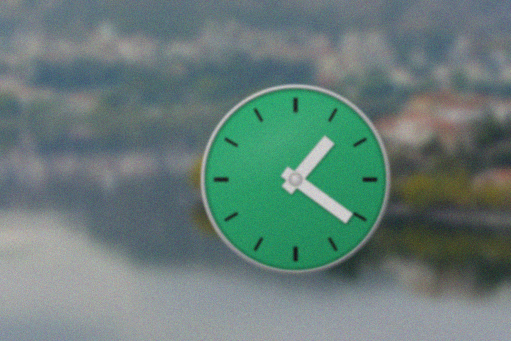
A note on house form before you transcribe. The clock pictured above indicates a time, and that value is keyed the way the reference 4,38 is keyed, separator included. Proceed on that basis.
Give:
1,21
